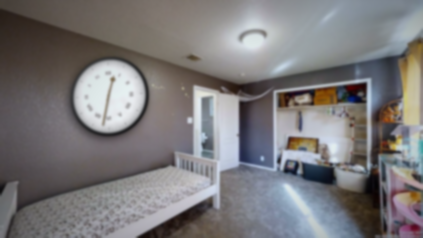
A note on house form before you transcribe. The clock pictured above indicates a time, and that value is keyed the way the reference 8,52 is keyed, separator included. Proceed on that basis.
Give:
12,32
